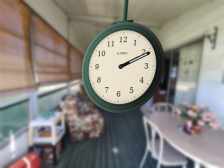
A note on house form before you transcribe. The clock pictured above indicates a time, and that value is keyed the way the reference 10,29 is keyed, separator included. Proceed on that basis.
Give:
2,11
